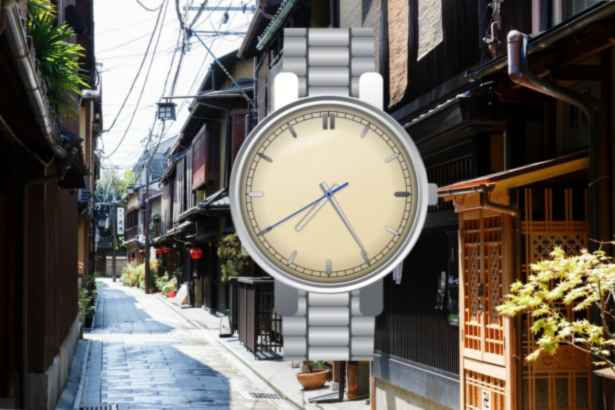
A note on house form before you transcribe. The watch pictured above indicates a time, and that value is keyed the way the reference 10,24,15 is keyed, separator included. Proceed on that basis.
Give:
7,24,40
